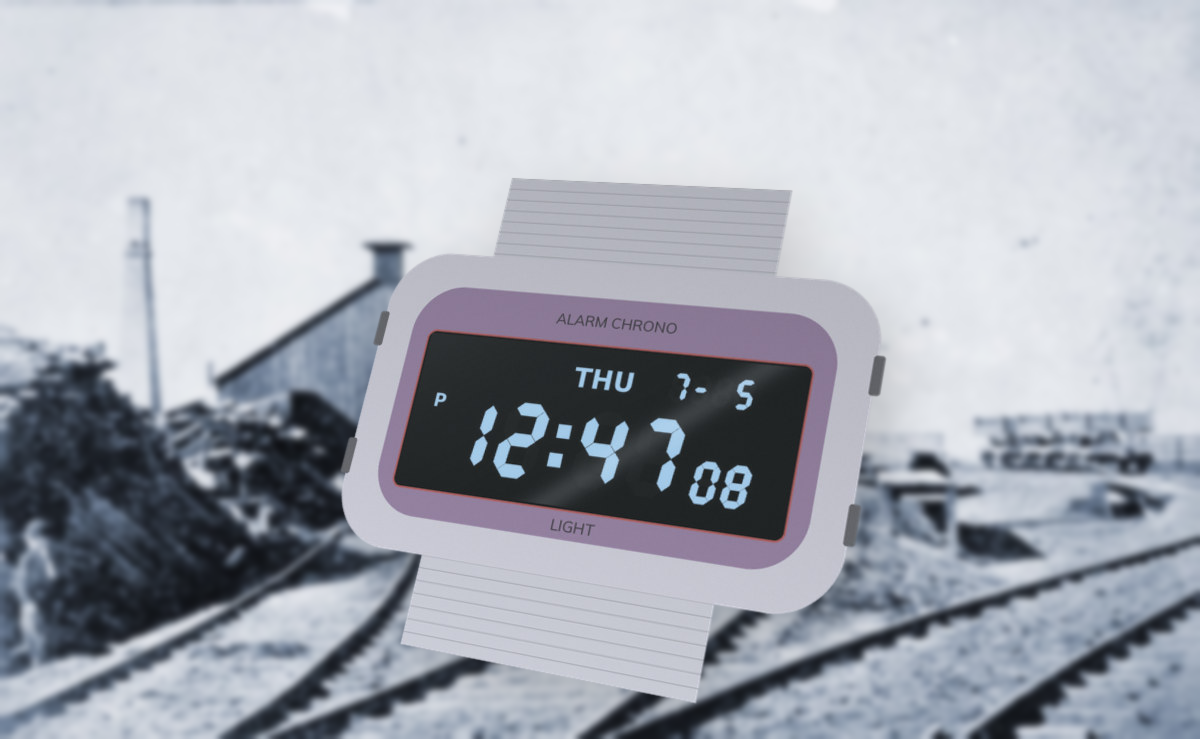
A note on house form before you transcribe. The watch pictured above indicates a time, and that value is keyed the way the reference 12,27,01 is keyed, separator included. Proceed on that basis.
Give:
12,47,08
